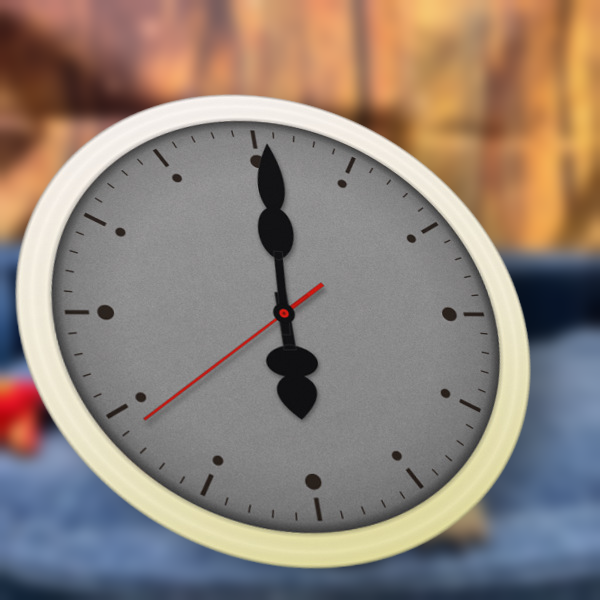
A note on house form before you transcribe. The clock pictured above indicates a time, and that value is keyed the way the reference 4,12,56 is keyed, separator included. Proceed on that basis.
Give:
6,00,39
